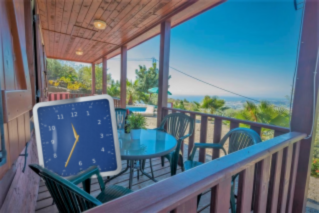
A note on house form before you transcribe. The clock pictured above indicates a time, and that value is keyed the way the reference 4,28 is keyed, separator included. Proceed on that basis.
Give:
11,35
